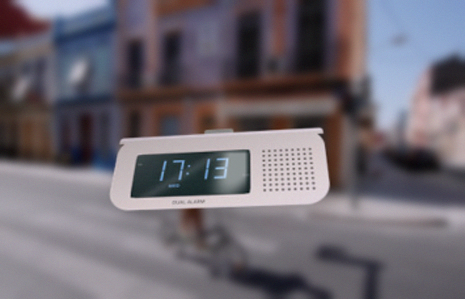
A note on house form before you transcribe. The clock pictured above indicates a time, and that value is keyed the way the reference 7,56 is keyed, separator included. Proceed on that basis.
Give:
17,13
